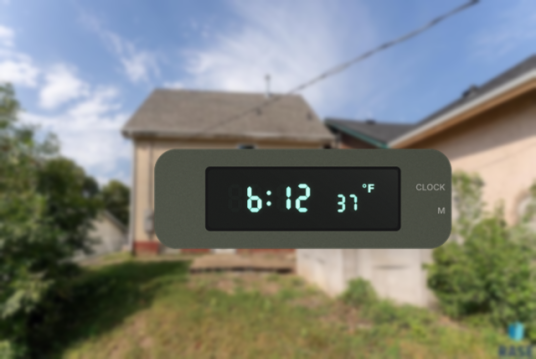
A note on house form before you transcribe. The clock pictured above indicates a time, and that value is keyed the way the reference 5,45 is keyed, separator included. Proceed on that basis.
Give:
6,12
